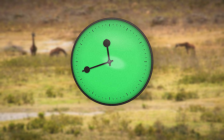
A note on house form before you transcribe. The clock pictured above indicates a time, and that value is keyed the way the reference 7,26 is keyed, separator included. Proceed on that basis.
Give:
11,42
